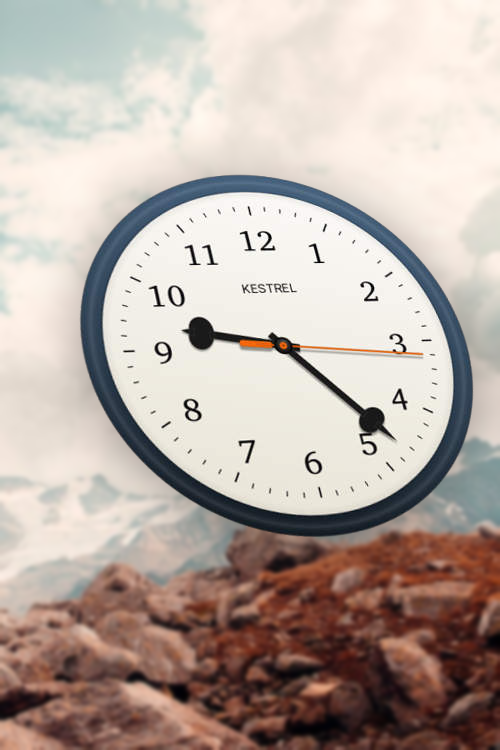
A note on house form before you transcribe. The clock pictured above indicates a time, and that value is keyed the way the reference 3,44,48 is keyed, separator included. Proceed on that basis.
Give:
9,23,16
